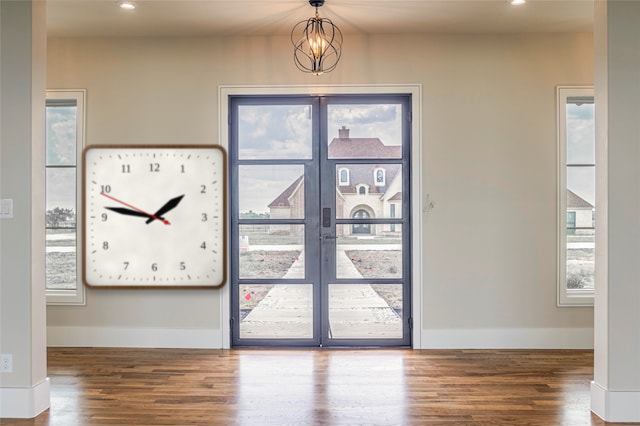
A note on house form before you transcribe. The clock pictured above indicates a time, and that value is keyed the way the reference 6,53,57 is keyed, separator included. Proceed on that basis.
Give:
1,46,49
